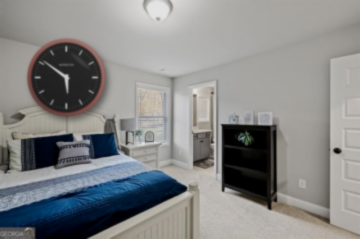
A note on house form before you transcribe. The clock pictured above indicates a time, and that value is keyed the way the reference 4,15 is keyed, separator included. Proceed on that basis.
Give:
5,51
